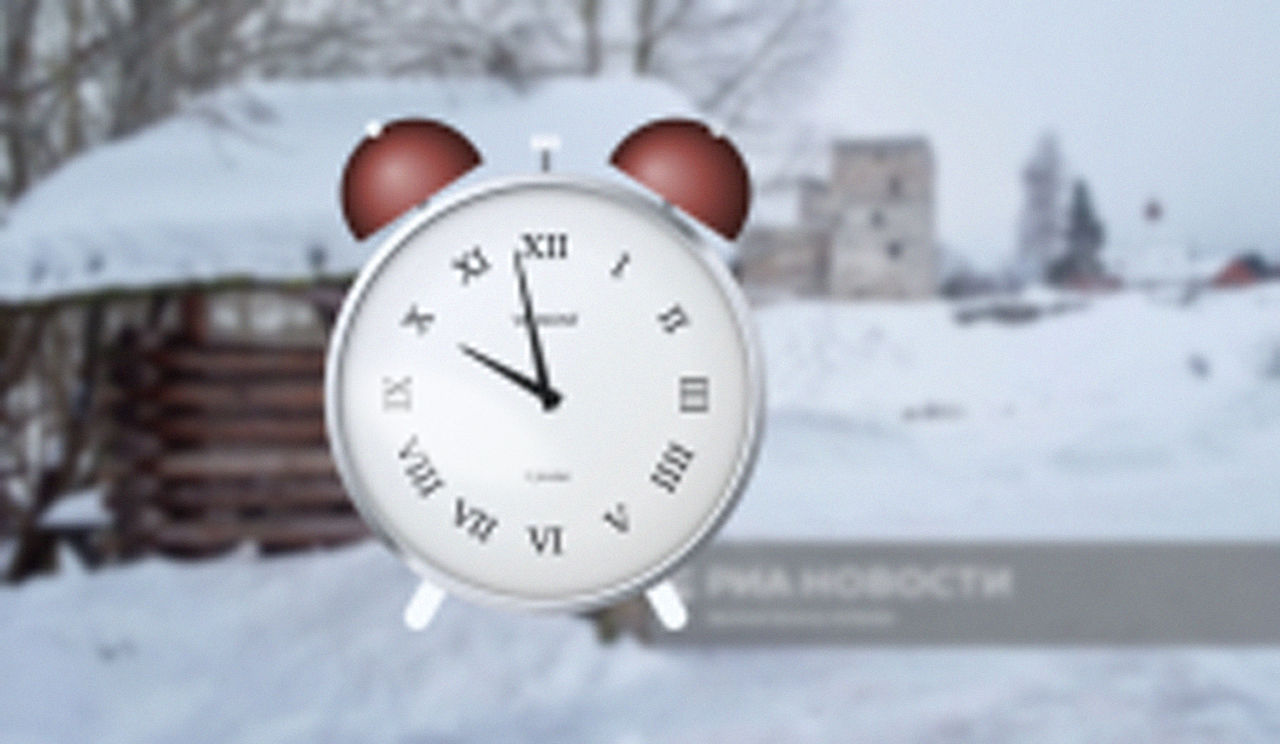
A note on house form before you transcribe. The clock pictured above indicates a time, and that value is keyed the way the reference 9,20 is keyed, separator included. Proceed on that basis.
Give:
9,58
